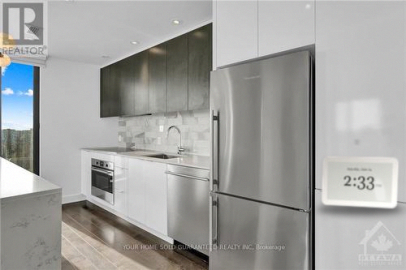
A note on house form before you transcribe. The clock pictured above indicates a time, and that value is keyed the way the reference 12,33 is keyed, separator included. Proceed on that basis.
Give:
2,33
